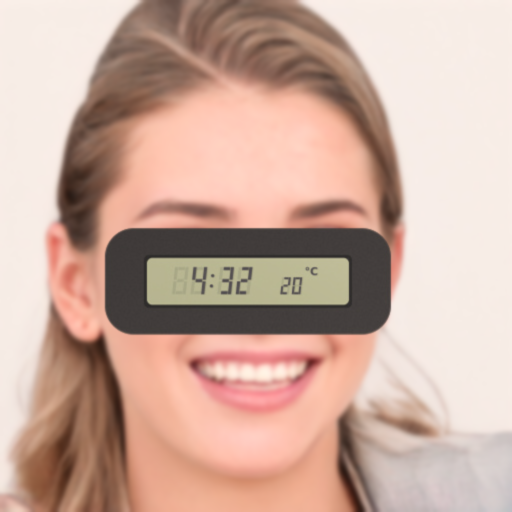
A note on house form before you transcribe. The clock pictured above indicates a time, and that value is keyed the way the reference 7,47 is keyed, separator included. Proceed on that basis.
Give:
4,32
